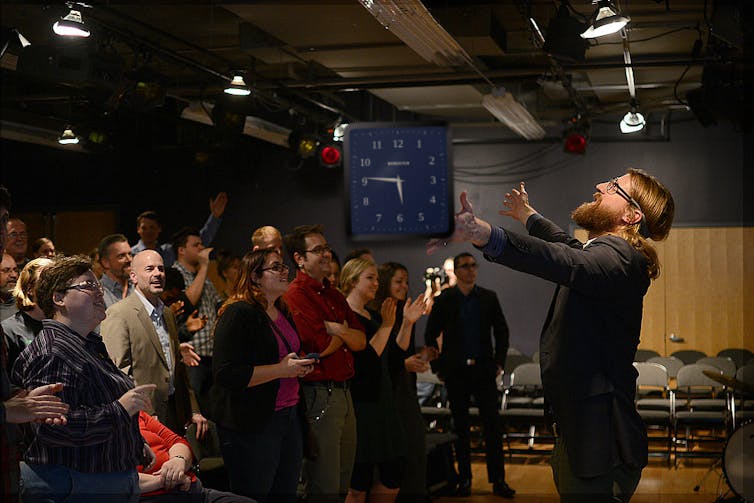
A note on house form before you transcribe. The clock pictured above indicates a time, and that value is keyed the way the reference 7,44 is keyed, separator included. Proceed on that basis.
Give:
5,46
